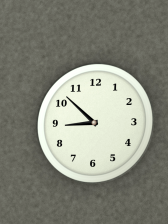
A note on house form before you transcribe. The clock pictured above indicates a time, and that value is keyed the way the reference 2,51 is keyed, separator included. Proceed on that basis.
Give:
8,52
